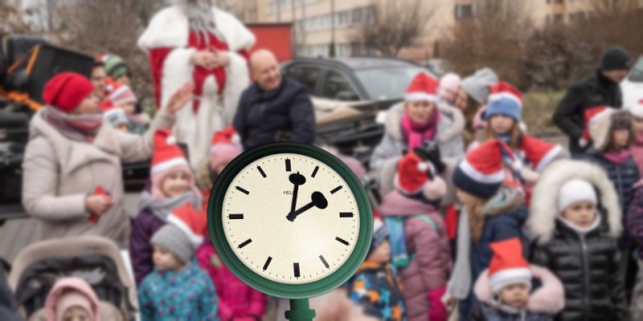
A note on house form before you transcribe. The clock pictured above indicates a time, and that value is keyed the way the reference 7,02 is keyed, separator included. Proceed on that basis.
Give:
2,02
